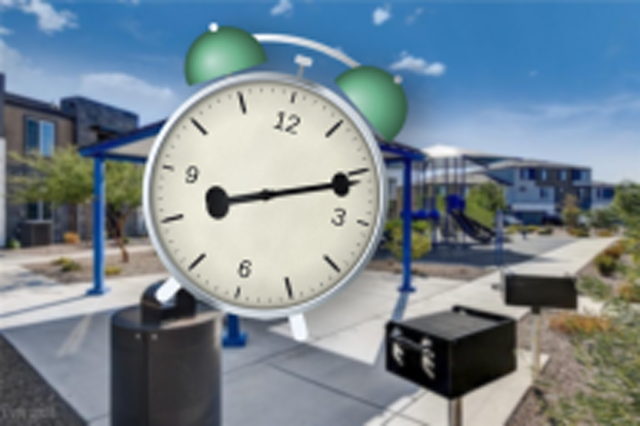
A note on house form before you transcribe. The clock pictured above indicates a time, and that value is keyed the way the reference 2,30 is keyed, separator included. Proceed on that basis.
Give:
8,11
